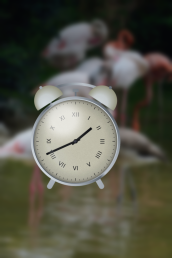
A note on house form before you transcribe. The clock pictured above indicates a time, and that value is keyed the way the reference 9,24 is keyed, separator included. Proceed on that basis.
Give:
1,41
